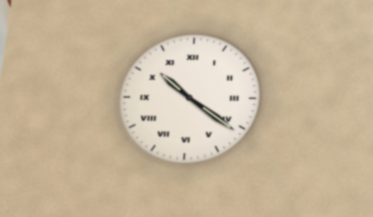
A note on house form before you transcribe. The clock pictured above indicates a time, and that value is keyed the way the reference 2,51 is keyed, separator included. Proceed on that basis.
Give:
10,21
